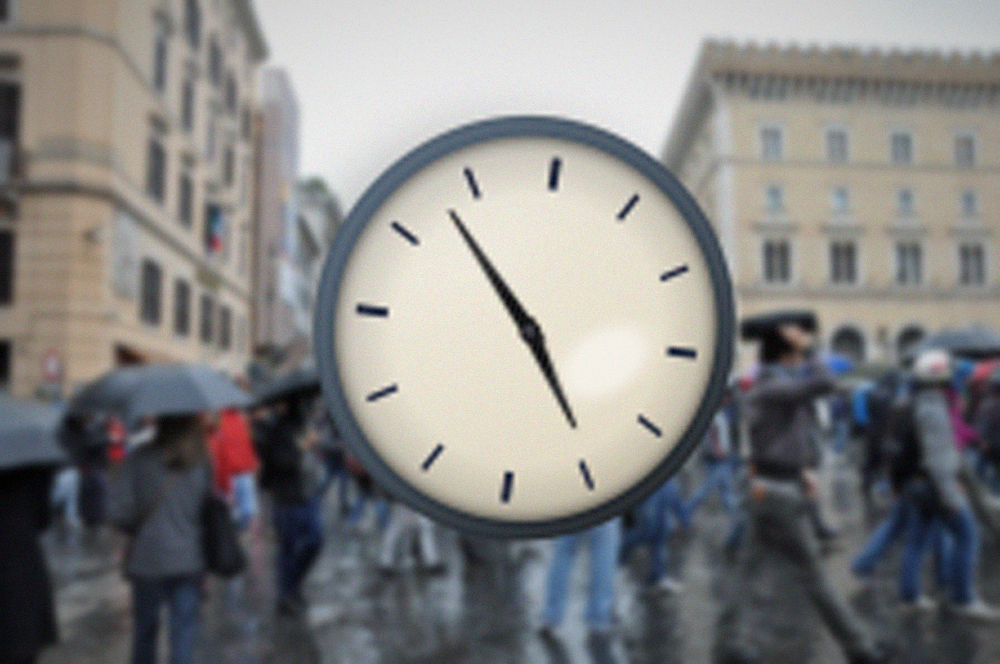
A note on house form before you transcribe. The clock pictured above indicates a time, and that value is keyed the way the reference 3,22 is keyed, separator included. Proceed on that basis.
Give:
4,53
